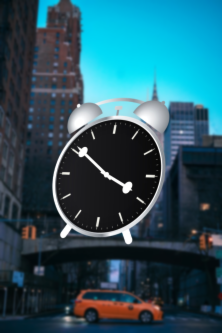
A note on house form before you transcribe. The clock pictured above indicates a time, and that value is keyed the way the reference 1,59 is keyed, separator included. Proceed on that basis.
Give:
3,51
